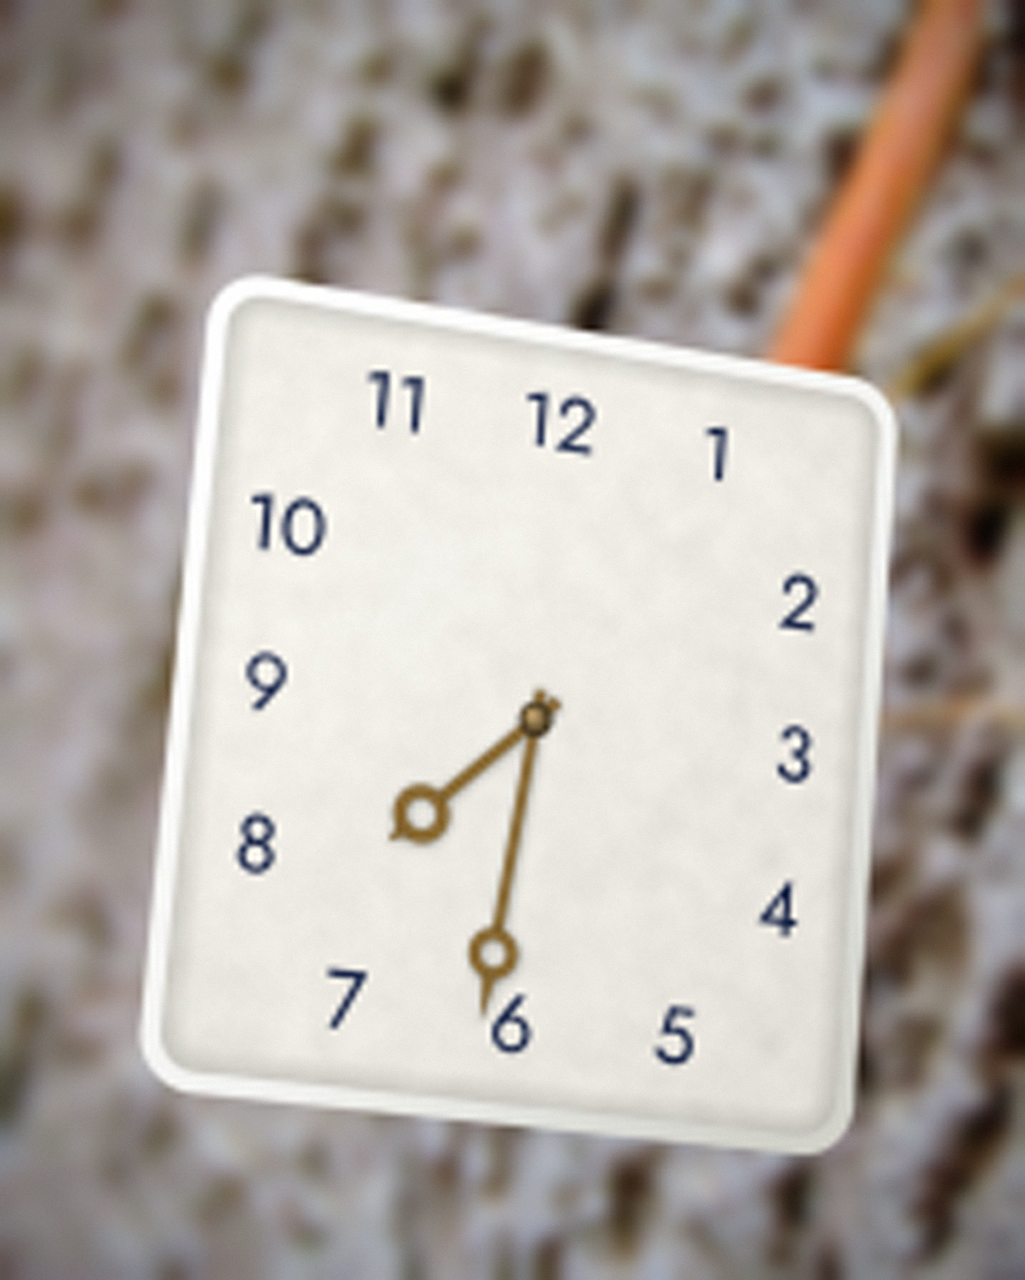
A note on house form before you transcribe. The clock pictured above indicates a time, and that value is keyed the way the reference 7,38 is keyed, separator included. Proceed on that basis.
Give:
7,31
